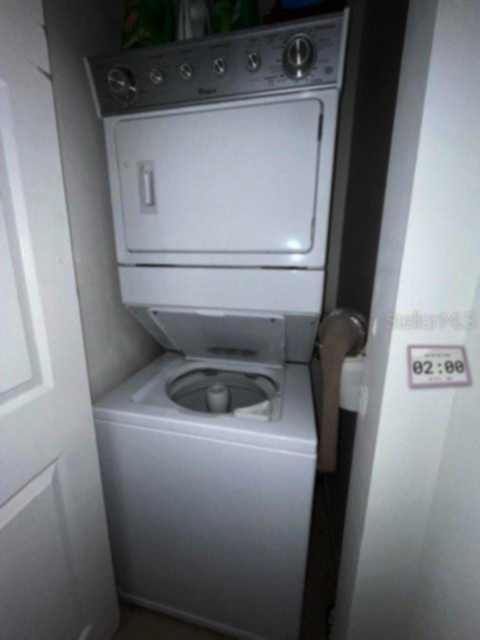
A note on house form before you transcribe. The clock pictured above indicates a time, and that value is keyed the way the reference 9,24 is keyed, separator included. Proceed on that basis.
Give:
2,00
